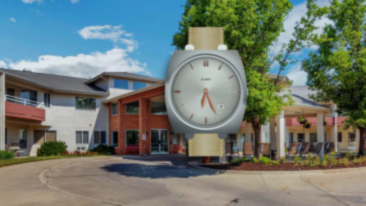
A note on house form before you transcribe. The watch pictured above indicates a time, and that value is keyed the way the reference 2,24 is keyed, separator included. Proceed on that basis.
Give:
6,26
